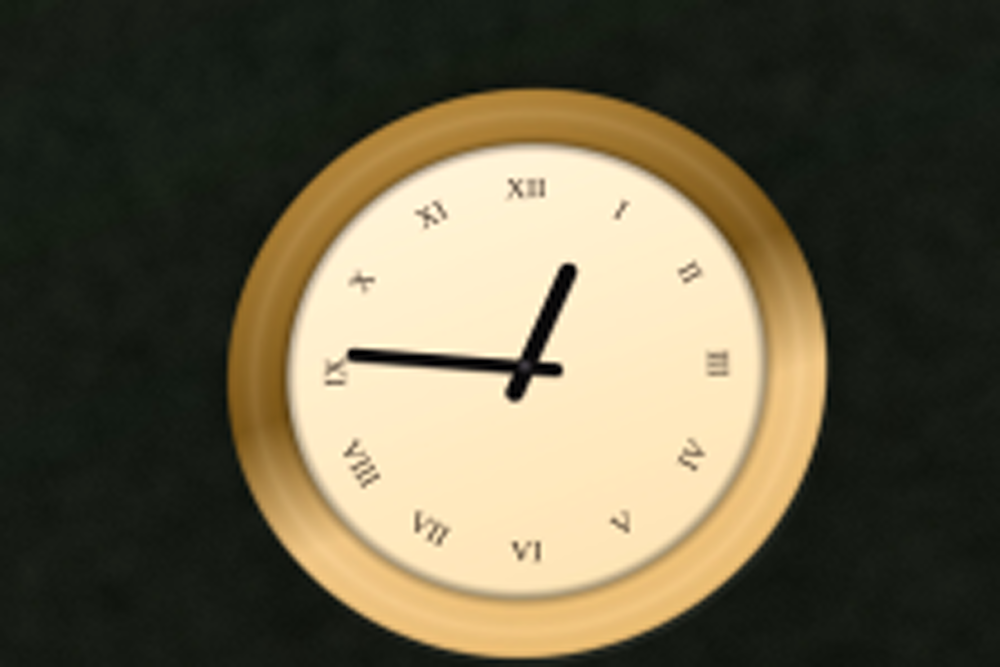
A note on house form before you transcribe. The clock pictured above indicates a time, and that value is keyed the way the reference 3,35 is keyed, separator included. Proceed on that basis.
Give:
12,46
